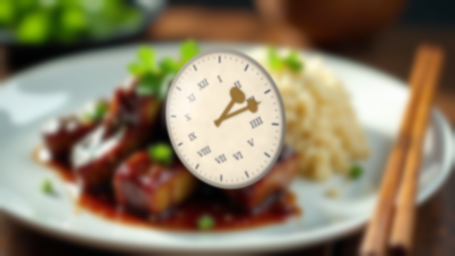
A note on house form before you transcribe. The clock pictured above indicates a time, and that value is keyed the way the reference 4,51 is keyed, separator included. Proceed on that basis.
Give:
2,16
